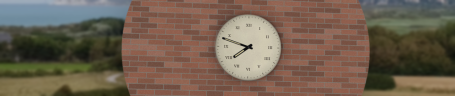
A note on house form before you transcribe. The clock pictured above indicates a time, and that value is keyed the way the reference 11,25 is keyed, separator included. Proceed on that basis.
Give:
7,48
